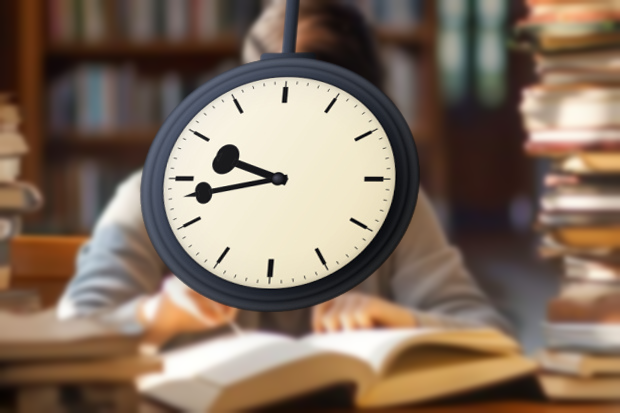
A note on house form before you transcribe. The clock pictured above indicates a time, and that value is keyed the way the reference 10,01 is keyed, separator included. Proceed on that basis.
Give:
9,43
